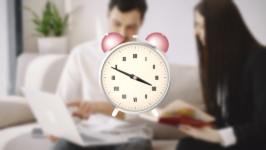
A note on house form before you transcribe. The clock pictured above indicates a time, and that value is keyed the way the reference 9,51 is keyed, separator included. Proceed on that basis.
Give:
3,49
